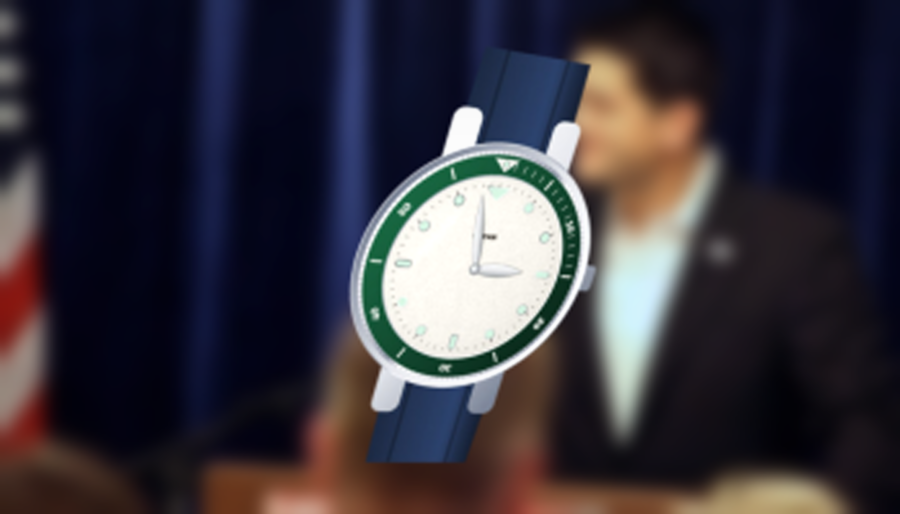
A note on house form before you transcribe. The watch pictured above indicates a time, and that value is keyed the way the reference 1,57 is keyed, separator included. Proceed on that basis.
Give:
2,58
